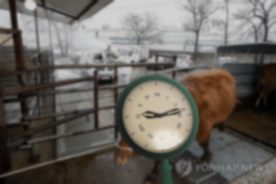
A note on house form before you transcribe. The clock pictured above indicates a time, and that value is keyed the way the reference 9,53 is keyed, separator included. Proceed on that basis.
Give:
9,13
